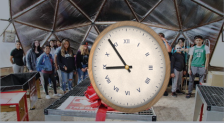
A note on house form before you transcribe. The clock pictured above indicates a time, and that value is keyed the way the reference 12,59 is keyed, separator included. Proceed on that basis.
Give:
8,54
